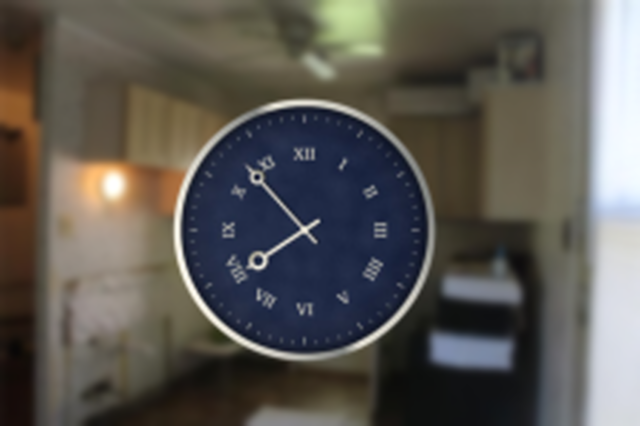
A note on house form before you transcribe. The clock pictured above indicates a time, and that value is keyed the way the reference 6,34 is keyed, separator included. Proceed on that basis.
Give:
7,53
